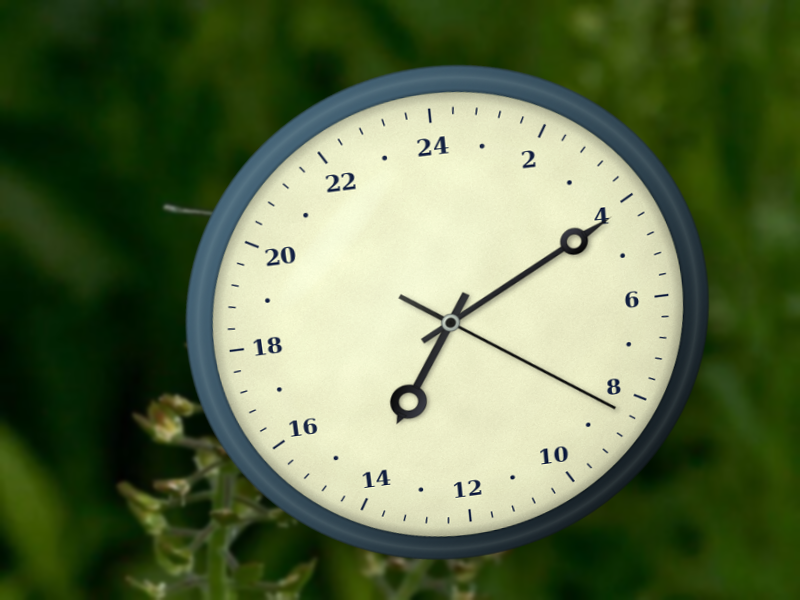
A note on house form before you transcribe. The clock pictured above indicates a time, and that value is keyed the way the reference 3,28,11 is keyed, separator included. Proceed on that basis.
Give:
14,10,21
